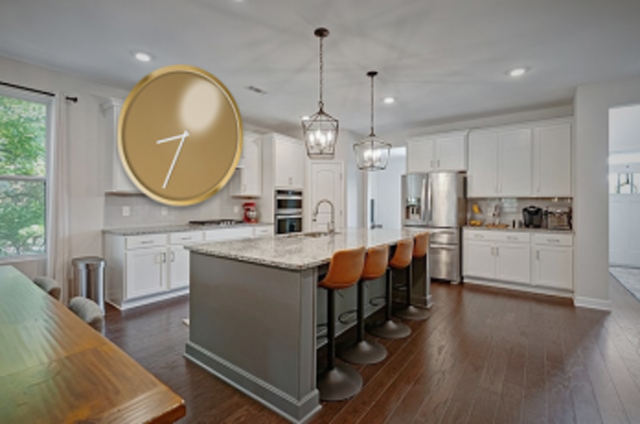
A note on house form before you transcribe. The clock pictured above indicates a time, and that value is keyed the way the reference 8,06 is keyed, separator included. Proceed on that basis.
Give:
8,34
